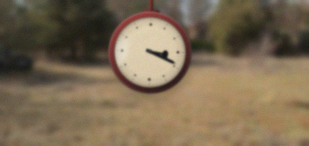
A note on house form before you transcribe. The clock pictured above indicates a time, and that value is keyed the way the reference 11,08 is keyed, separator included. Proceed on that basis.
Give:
3,19
